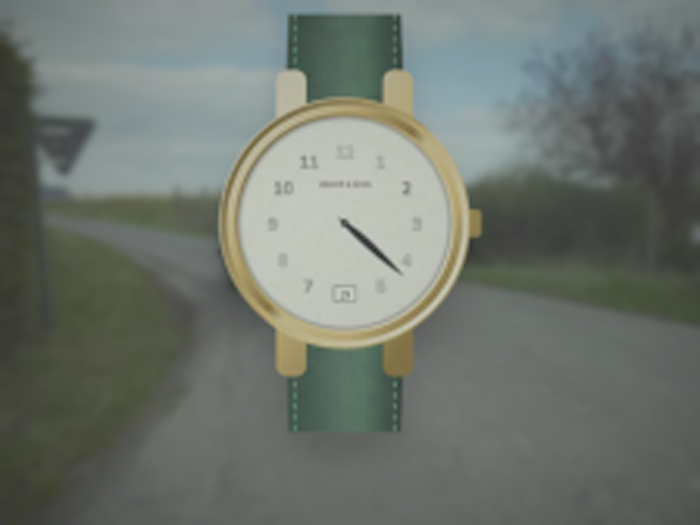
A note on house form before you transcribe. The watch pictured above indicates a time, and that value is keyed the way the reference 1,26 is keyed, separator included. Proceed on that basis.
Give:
4,22
